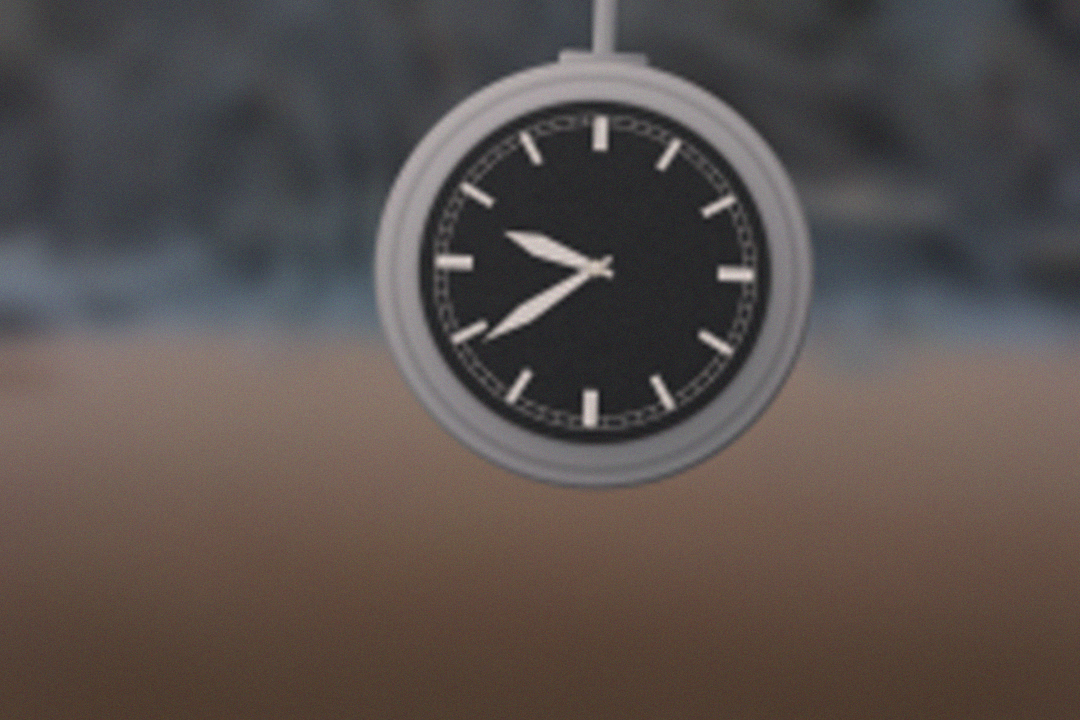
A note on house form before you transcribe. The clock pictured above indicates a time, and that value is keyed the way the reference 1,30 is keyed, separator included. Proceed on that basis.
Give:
9,39
